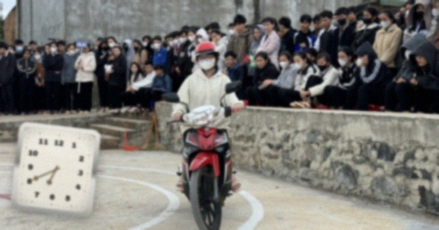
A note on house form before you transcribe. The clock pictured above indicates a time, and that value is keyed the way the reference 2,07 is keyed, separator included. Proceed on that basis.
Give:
6,40
